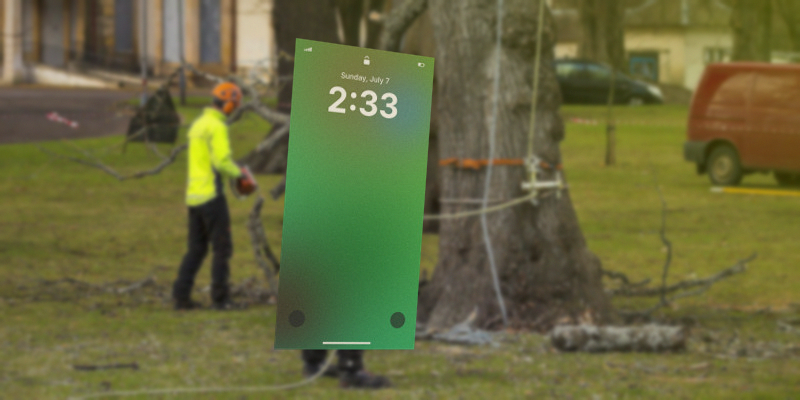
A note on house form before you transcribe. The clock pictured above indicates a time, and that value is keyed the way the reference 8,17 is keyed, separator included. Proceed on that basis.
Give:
2,33
